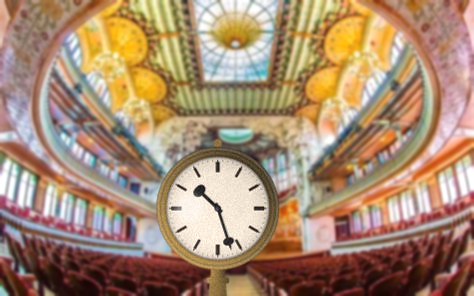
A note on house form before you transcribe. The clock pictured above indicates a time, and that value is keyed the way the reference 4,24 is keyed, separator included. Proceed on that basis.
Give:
10,27
